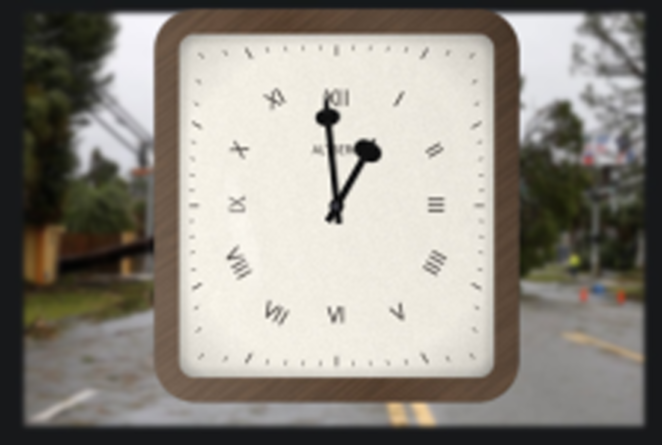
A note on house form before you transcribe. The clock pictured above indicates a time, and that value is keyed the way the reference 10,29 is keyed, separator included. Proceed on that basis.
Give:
12,59
